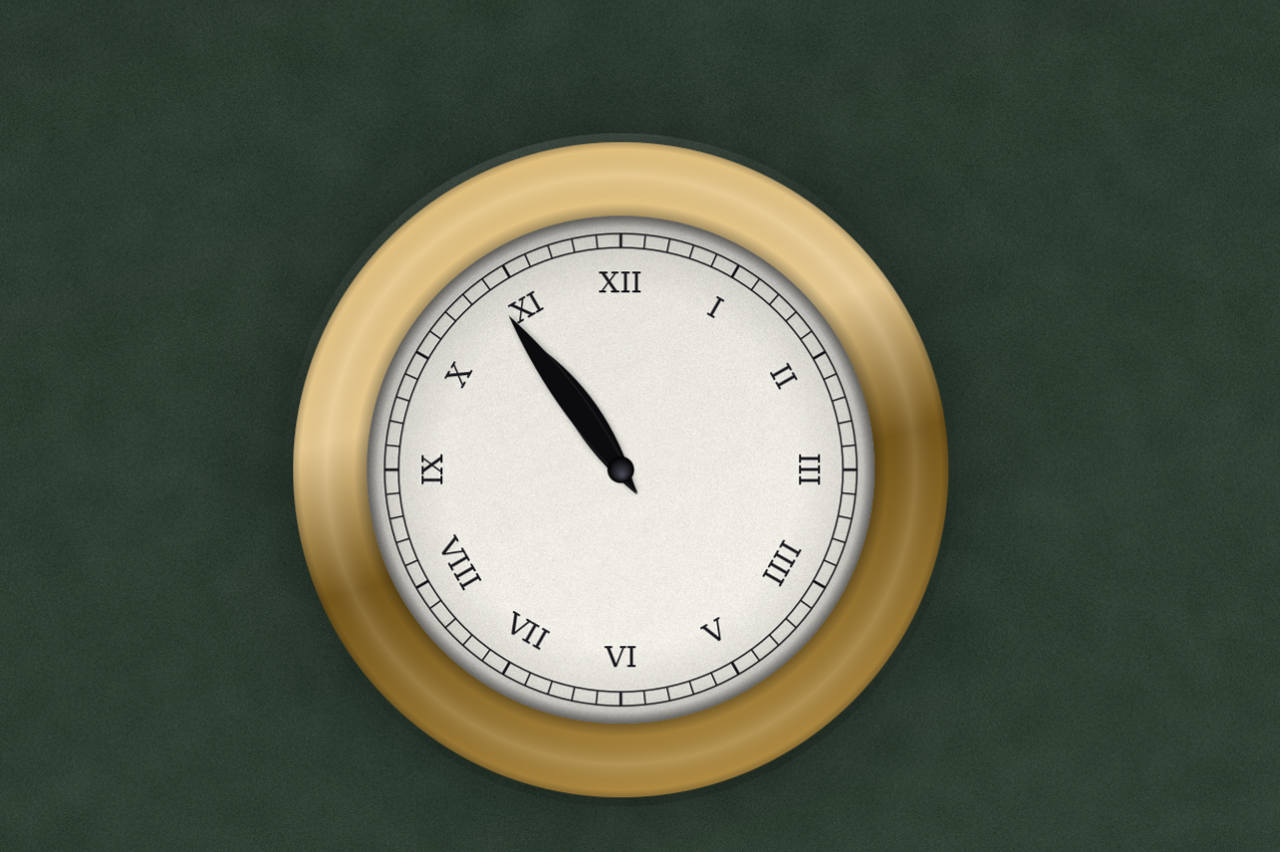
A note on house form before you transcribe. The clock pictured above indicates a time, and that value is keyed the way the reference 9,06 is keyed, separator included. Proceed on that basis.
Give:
10,54
